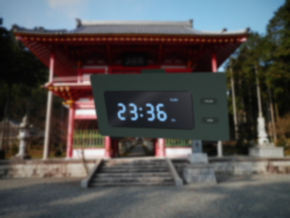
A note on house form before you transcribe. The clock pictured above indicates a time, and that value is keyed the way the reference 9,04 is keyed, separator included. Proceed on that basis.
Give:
23,36
